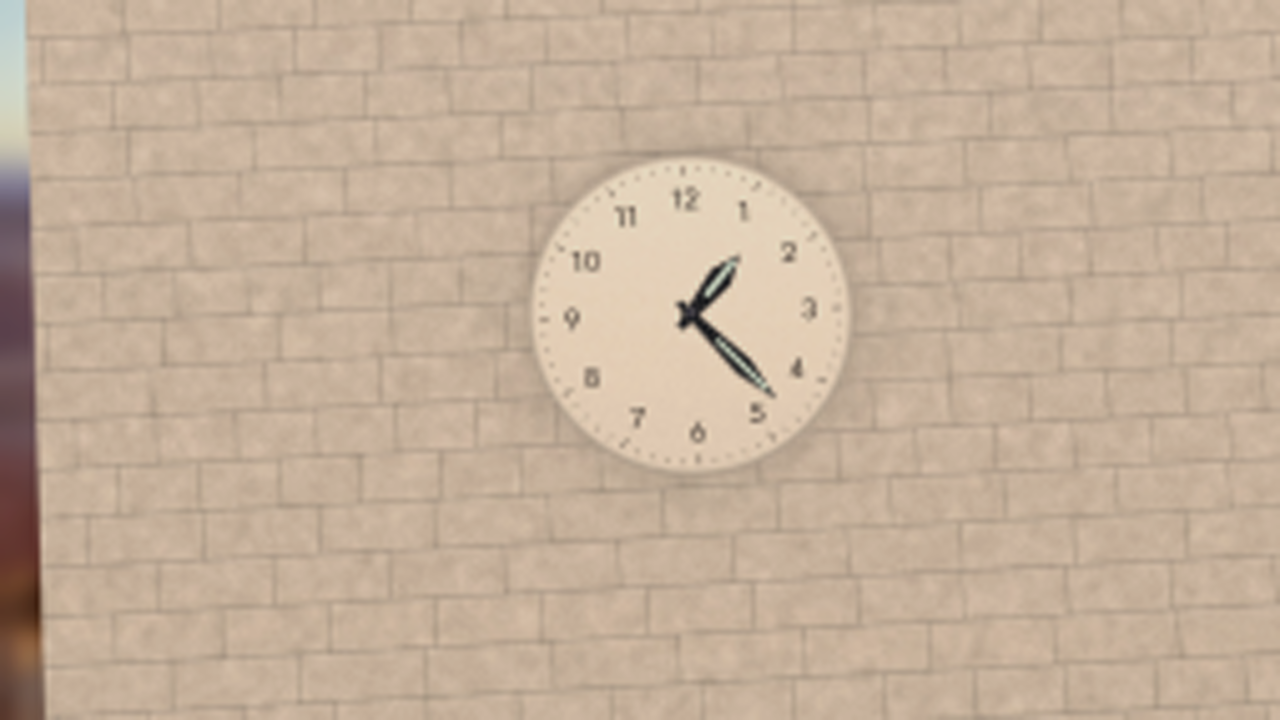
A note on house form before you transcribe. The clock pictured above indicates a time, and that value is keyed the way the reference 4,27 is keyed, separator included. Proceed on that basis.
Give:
1,23
